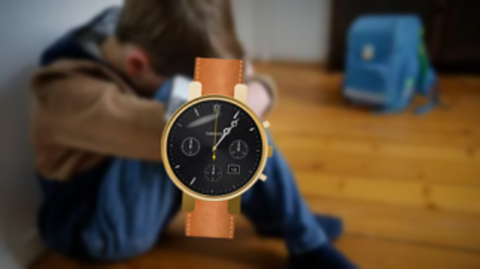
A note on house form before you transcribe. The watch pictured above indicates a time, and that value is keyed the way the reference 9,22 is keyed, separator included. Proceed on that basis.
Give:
1,06
